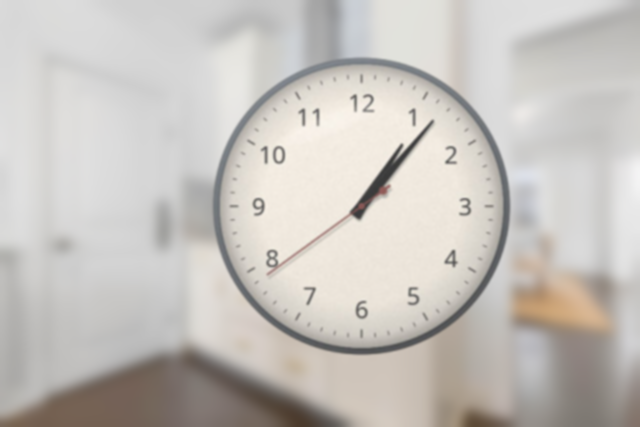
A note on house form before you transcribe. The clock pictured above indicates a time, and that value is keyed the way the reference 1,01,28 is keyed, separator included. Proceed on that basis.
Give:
1,06,39
